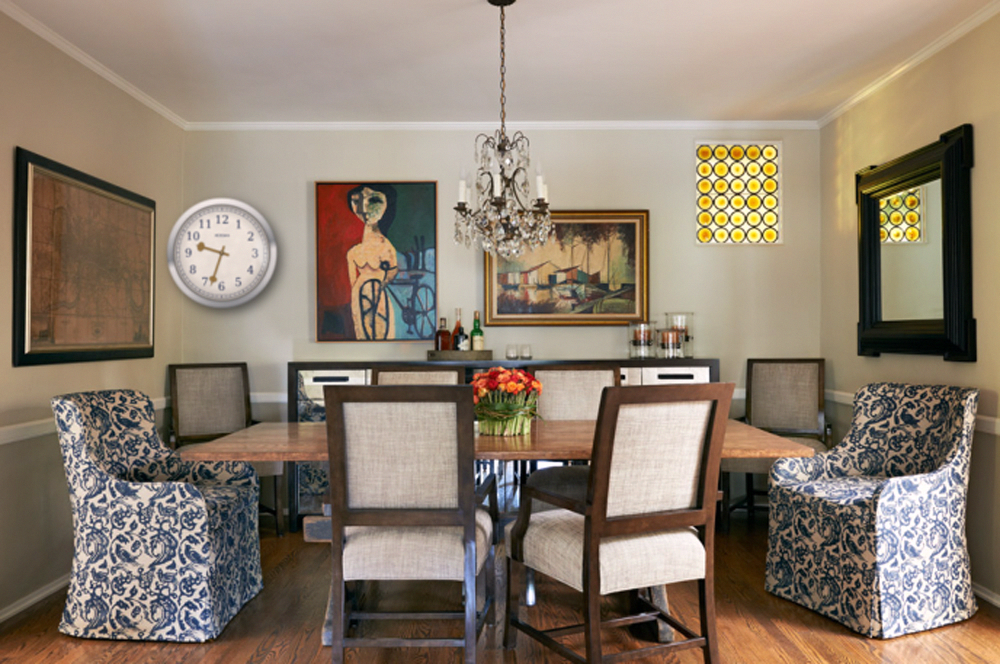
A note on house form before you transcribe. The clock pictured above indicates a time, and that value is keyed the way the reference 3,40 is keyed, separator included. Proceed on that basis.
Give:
9,33
